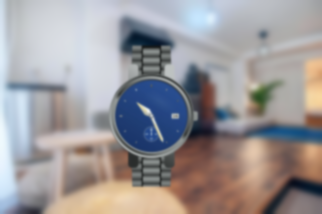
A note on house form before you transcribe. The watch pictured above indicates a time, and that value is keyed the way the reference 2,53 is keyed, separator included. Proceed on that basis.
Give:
10,26
